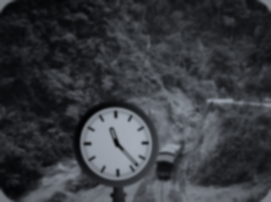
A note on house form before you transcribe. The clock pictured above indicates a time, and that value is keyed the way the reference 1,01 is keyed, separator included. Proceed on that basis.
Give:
11,23
